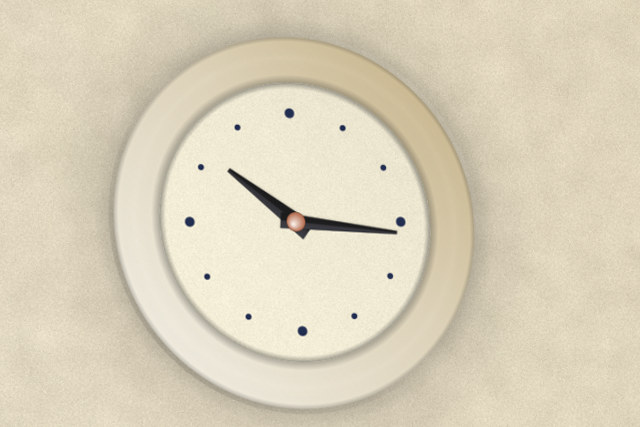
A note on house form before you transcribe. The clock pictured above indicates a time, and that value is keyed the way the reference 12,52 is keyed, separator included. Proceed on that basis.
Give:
10,16
